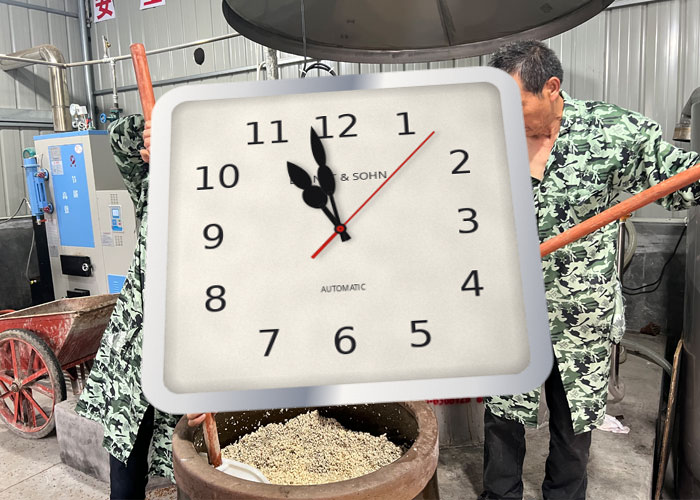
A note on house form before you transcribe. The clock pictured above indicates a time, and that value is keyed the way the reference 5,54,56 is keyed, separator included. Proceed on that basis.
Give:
10,58,07
